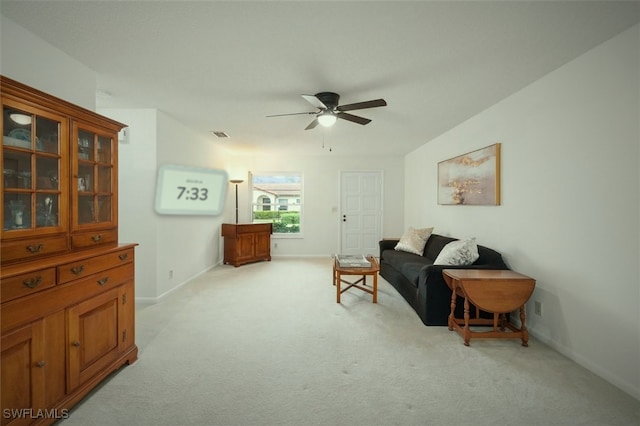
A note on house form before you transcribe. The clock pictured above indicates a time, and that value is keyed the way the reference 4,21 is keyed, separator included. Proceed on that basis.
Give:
7,33
